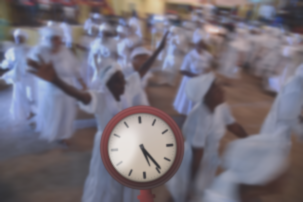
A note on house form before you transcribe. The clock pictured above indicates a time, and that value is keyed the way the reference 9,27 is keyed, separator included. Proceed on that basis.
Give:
5,24
